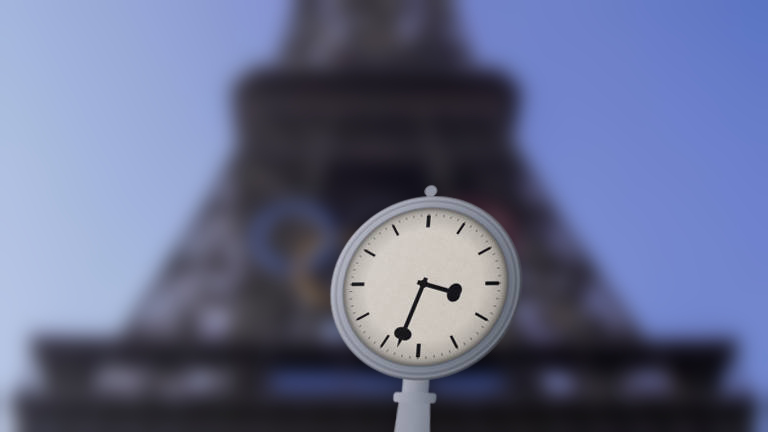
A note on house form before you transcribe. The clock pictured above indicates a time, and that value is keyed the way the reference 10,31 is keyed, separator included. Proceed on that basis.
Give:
3,33
